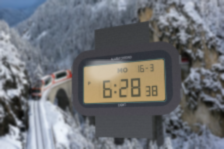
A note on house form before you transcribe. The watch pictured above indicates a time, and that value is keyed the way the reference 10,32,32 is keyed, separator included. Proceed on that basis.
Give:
6,28,38
